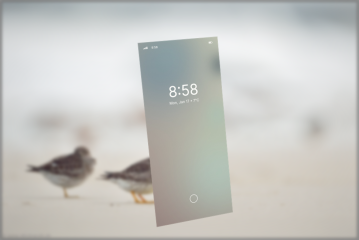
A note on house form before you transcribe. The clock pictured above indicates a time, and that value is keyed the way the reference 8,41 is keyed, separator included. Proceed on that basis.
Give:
8,58
